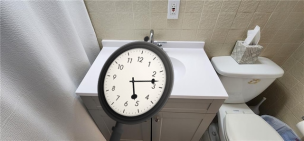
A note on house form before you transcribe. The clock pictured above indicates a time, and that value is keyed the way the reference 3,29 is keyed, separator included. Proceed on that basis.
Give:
5,13
